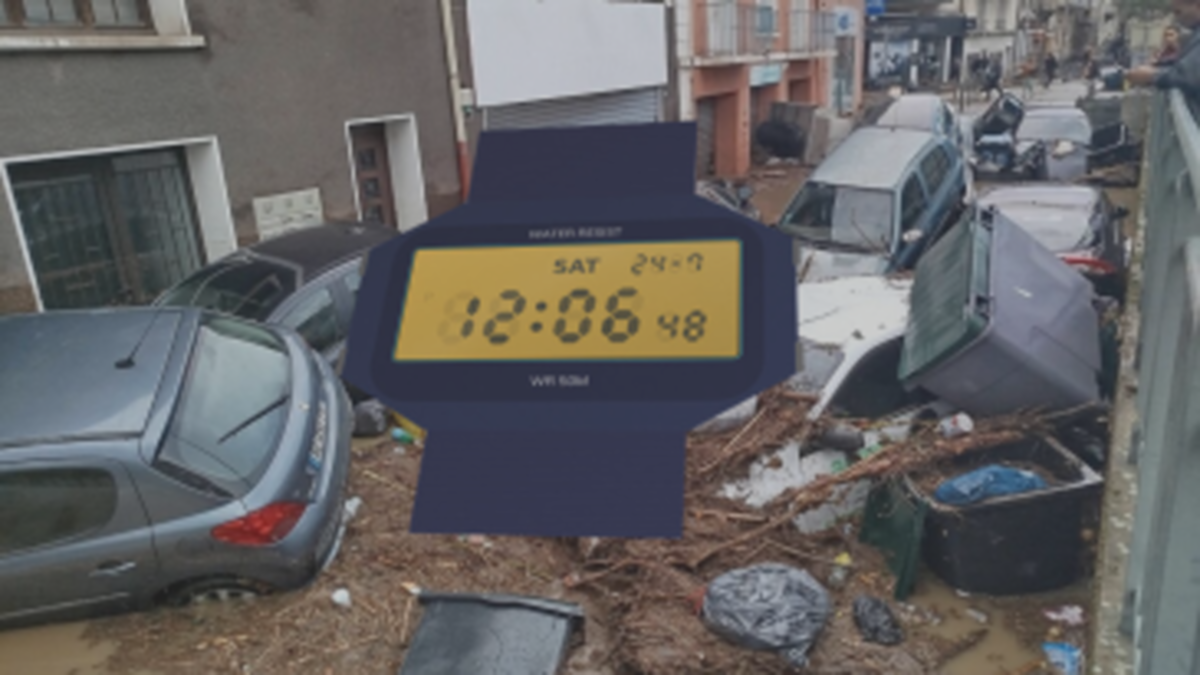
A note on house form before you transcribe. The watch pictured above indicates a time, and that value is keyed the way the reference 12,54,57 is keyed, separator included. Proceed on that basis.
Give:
12,06,48
